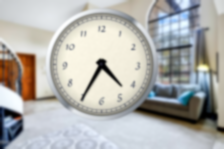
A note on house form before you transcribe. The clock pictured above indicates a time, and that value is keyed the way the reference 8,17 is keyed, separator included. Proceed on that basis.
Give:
4,35
